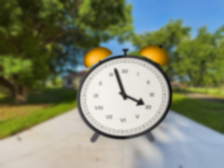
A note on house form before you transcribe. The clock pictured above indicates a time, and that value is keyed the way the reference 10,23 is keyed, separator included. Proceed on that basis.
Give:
3,57
